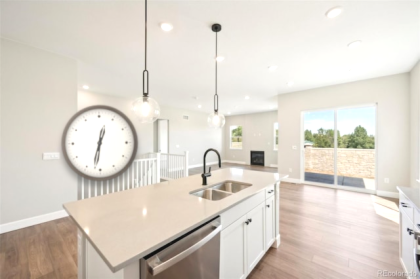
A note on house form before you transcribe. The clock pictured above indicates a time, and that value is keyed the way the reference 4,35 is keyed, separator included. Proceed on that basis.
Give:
12,32
